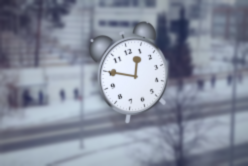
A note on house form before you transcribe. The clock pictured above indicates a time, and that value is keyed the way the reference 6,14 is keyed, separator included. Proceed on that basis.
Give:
12,50
